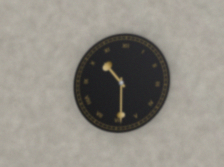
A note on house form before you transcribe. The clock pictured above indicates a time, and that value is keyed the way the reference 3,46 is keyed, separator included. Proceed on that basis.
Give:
10,29
